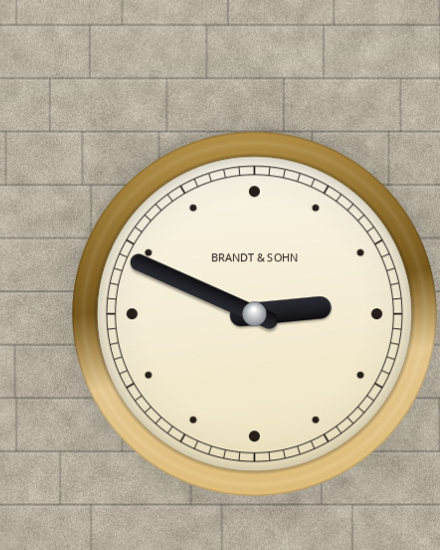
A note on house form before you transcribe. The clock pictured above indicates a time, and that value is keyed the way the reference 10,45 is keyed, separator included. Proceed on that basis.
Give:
2,49
